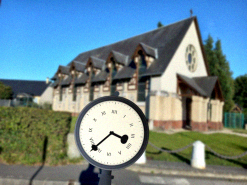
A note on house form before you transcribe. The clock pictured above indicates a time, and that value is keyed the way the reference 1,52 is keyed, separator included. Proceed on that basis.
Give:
3,37
